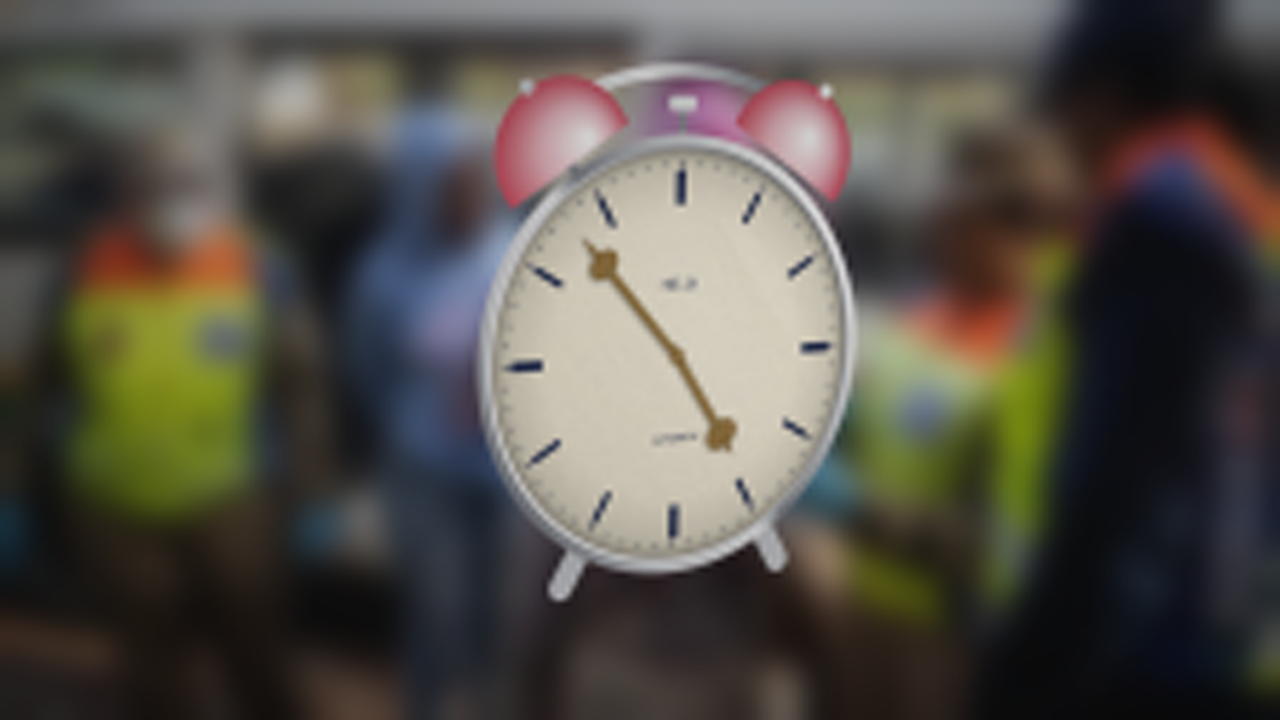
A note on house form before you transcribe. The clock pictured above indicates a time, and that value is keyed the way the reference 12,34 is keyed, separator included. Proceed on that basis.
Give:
4,53
